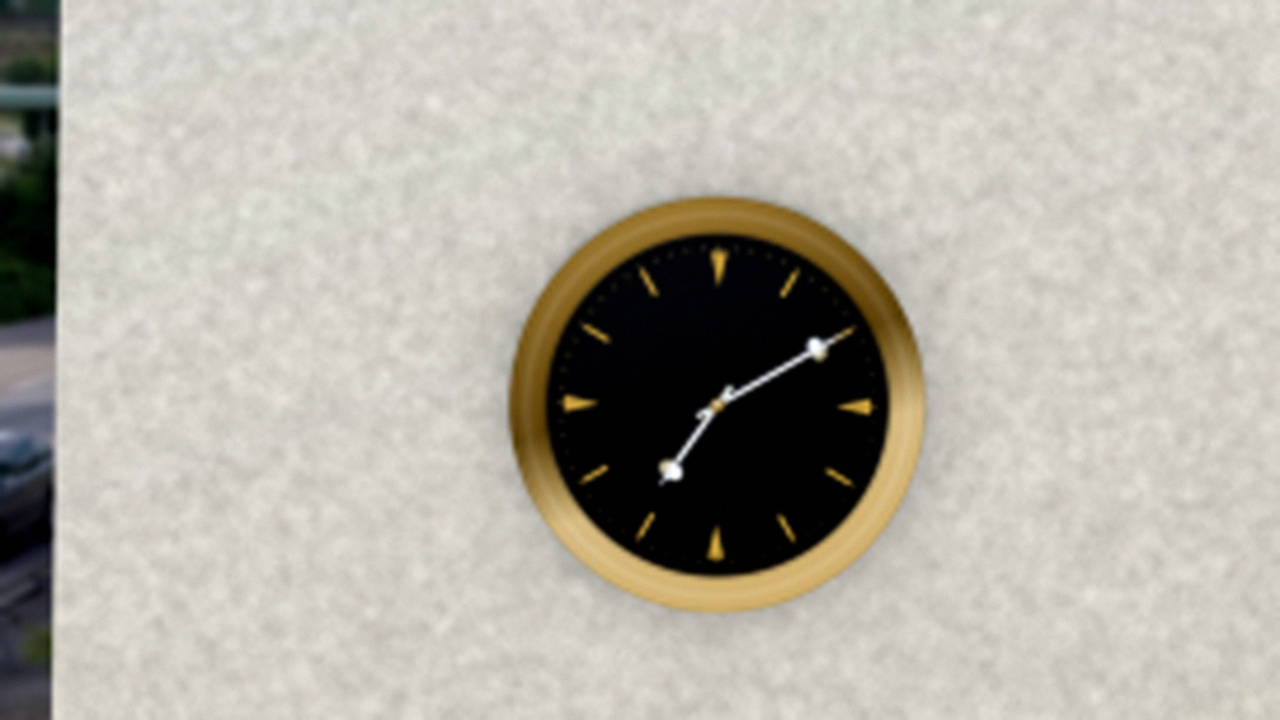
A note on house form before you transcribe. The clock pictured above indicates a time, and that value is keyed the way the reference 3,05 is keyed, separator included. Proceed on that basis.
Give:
7,10
